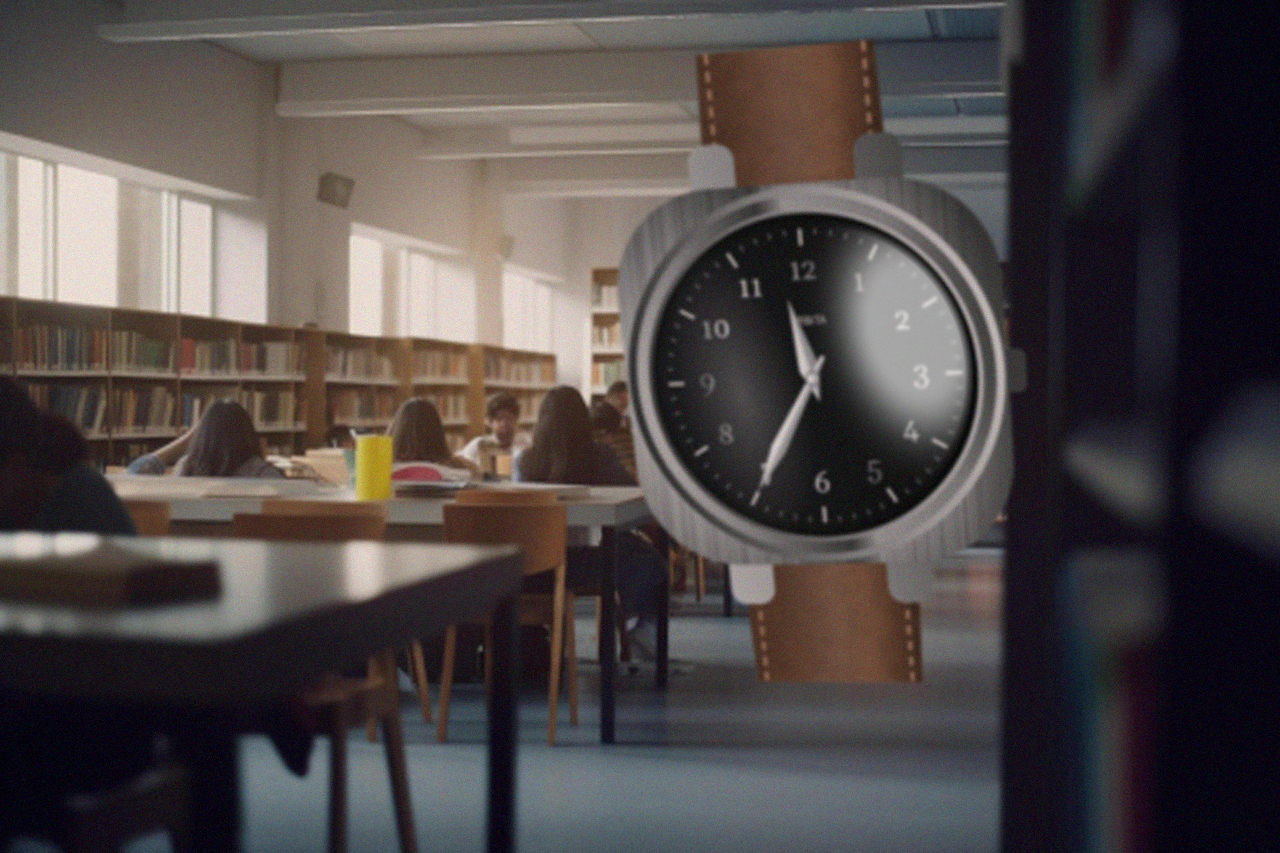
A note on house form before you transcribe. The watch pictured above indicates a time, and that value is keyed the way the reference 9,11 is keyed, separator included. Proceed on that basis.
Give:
11,35
